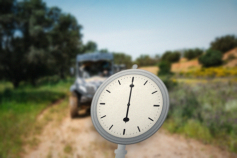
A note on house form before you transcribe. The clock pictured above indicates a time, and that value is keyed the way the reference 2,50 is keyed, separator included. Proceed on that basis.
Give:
6,00
